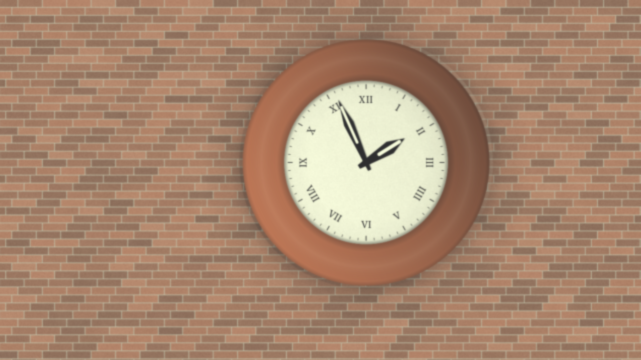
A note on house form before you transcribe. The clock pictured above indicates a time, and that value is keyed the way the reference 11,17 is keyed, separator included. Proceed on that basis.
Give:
1,56
